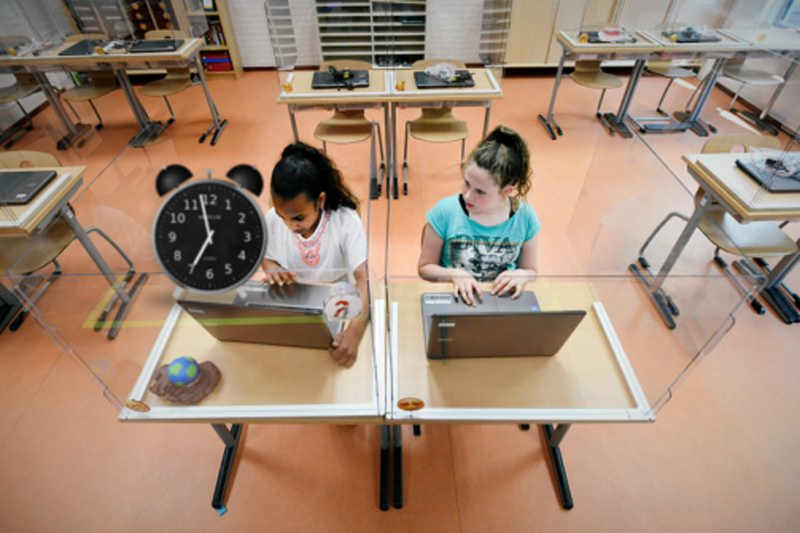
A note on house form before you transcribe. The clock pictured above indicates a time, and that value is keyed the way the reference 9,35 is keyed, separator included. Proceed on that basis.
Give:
6,58
